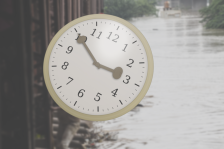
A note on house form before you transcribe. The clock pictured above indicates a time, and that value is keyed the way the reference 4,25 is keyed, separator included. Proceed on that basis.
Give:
2,50
